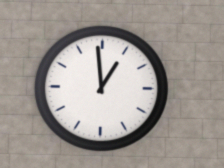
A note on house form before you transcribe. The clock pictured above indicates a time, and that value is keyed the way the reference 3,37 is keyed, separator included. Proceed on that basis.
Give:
12,59
